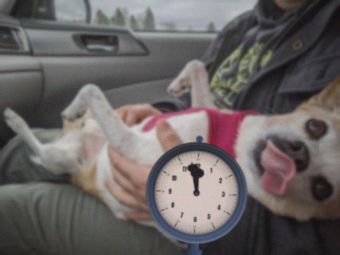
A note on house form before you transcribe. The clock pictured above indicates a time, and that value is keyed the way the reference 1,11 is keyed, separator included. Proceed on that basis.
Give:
11,58
